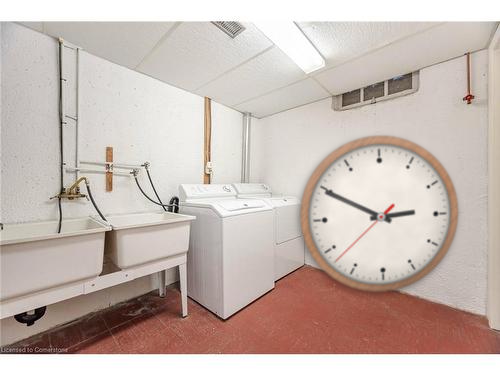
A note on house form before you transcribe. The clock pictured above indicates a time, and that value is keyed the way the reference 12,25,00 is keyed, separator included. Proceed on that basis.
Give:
2,49,38
